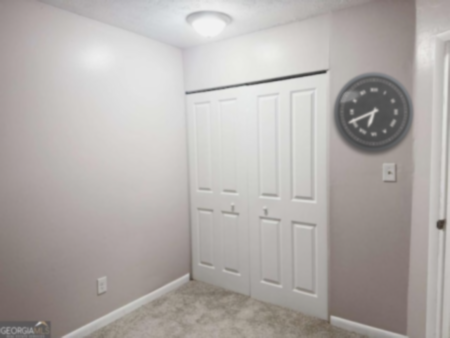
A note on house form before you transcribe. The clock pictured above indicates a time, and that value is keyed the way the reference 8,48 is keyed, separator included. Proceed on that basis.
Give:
6,41
